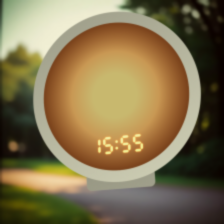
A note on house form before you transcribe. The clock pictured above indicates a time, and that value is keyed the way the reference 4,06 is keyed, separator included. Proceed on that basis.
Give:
15,55
